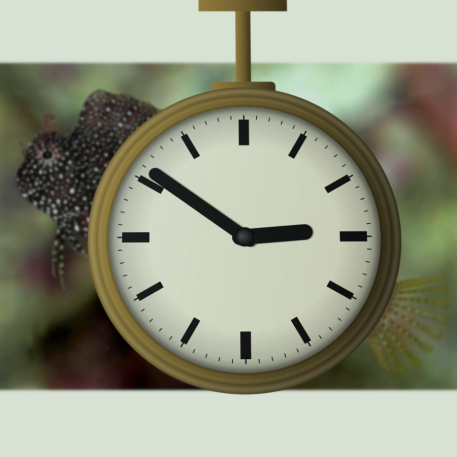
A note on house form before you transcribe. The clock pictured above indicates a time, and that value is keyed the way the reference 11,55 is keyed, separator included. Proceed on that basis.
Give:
2,51
